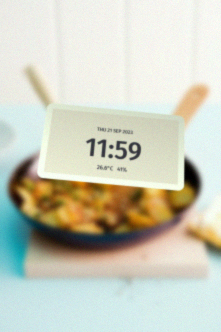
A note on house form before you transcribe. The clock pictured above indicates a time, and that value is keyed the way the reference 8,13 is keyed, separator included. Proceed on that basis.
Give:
11,59
